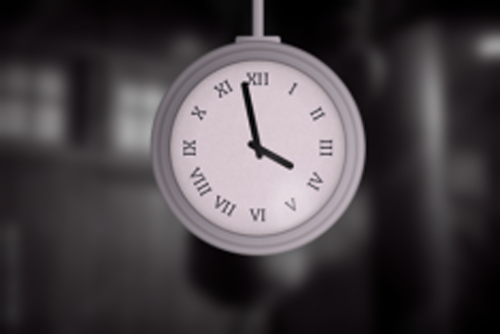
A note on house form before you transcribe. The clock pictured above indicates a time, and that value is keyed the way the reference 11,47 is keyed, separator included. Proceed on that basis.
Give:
3,58
